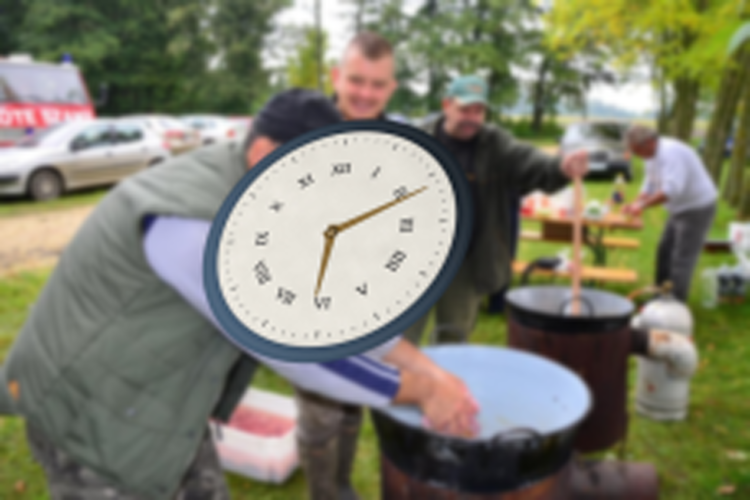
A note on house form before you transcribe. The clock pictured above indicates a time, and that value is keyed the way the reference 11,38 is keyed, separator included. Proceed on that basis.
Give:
6,11
